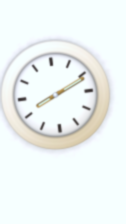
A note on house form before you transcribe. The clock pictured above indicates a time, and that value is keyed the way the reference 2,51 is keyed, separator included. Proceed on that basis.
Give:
8,11
